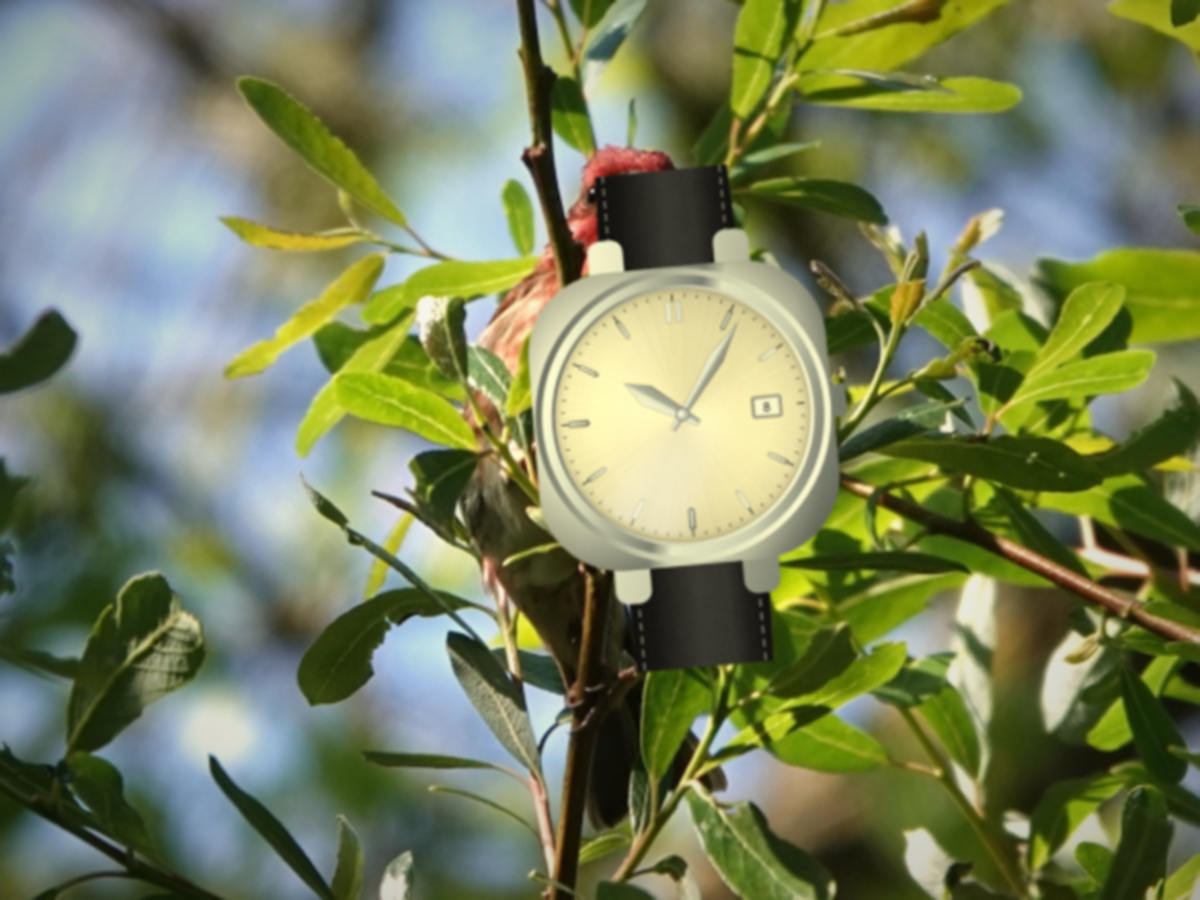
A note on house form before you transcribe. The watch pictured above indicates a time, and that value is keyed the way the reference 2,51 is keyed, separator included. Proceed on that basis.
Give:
10,06
